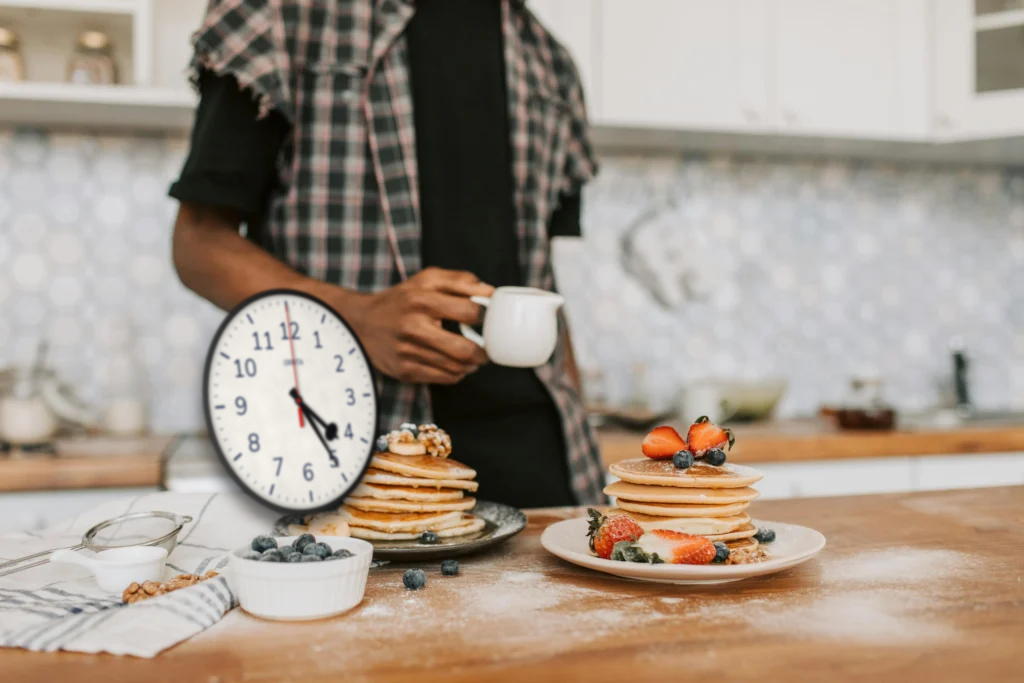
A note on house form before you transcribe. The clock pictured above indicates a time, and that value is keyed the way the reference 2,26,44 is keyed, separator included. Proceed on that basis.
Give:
4,25,00
